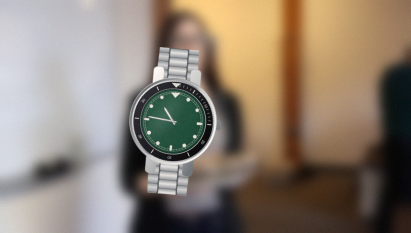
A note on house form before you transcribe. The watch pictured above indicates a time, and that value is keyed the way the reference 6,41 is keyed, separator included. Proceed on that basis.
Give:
10,46
